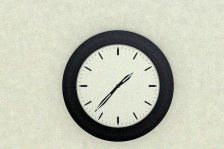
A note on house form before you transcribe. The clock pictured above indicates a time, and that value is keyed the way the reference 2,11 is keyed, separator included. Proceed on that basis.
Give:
1,37
